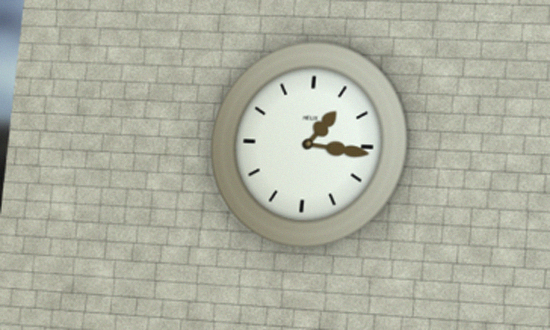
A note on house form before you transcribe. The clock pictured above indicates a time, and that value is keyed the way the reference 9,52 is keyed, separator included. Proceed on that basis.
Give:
1,16
